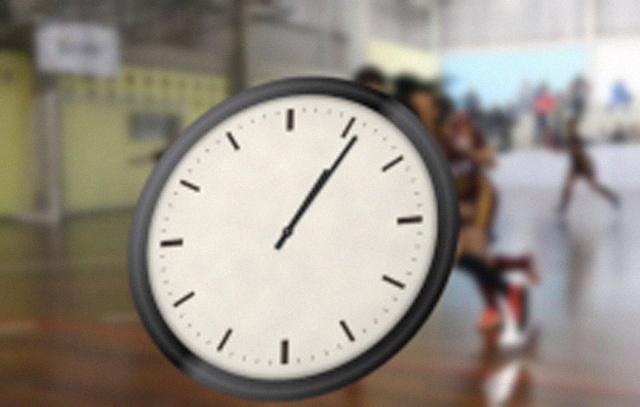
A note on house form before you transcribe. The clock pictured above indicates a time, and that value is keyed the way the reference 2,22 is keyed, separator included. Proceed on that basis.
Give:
1,06
